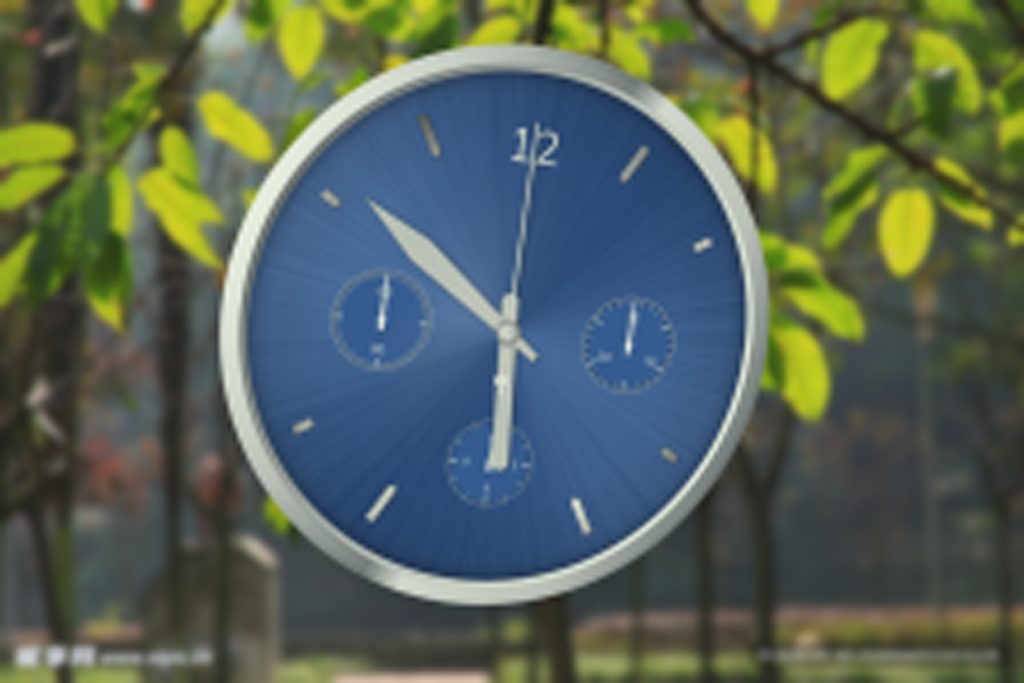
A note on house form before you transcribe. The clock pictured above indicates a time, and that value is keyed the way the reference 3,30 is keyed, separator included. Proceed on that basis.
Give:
5,51
